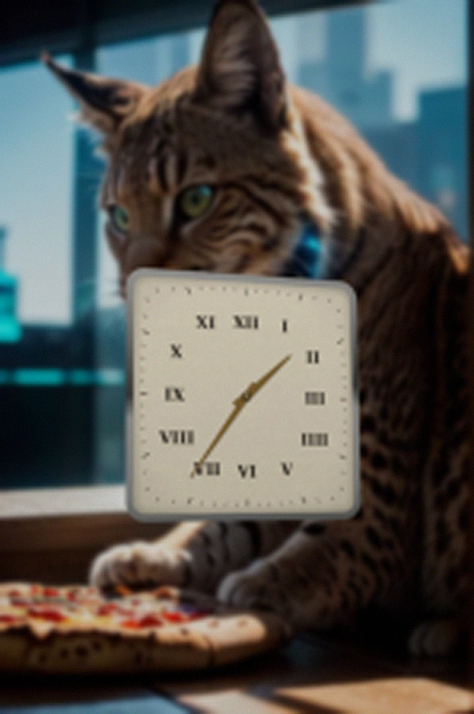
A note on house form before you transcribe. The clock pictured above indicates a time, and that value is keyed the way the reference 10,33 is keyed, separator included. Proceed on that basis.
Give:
1,36
